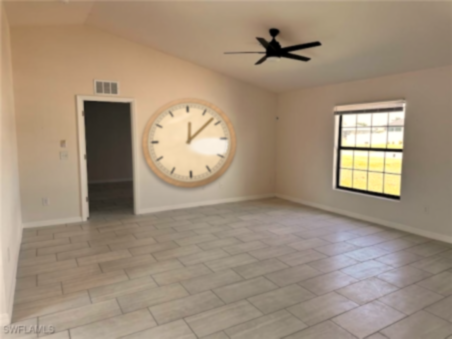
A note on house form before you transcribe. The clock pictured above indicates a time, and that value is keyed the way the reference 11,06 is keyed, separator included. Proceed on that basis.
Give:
12,08
